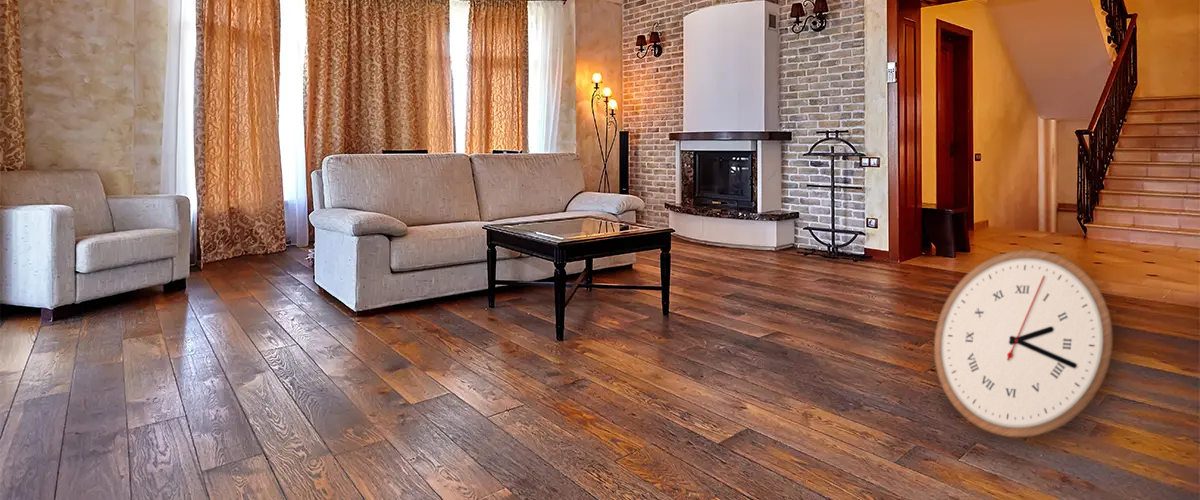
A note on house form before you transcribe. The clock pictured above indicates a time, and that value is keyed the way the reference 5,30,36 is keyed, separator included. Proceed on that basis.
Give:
2,18,03
